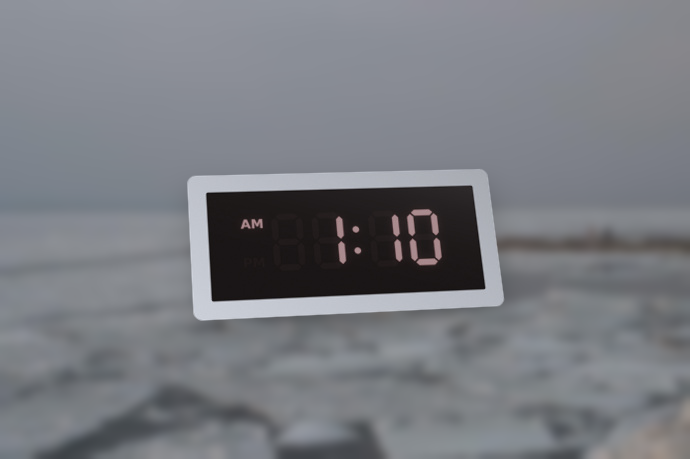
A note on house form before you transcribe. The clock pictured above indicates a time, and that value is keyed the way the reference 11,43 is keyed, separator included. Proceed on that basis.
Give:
1,10
